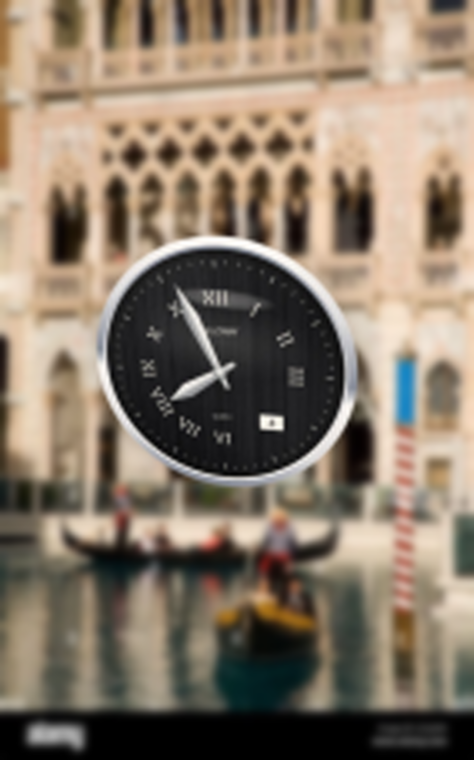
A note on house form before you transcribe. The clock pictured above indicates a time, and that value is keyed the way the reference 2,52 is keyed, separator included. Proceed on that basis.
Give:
7,56
